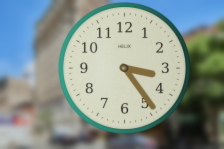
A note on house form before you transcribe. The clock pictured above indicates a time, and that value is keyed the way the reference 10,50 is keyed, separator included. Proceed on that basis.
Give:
3,24
